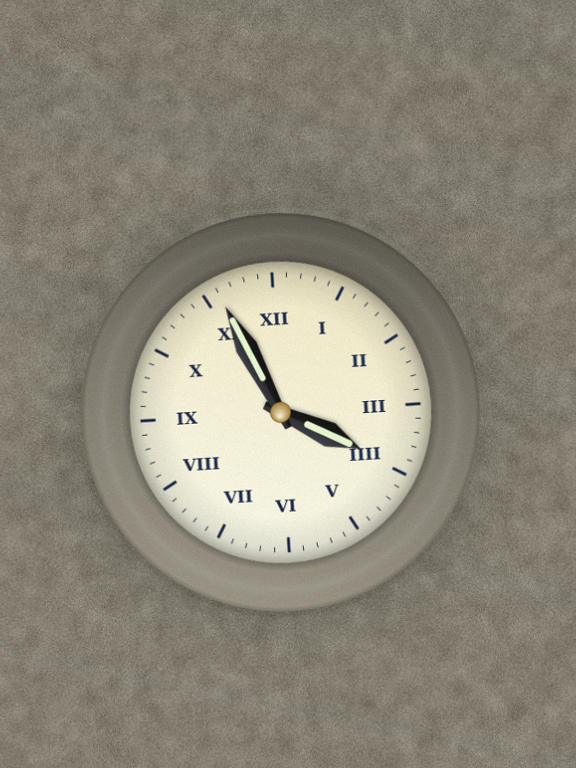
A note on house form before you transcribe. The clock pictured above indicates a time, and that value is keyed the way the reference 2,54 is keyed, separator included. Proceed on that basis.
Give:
3,56
